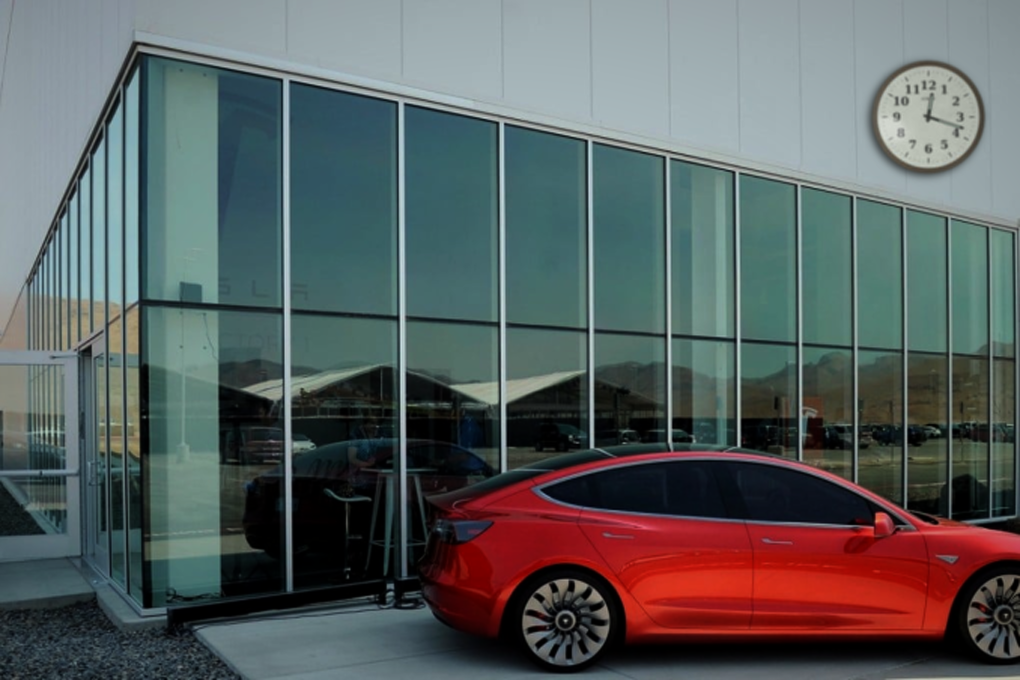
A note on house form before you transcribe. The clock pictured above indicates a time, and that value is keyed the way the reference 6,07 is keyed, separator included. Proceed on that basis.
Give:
12,18
